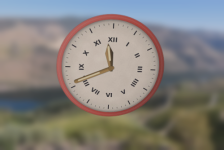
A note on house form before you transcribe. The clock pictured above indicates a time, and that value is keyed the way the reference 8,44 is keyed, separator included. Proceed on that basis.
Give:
11,41
